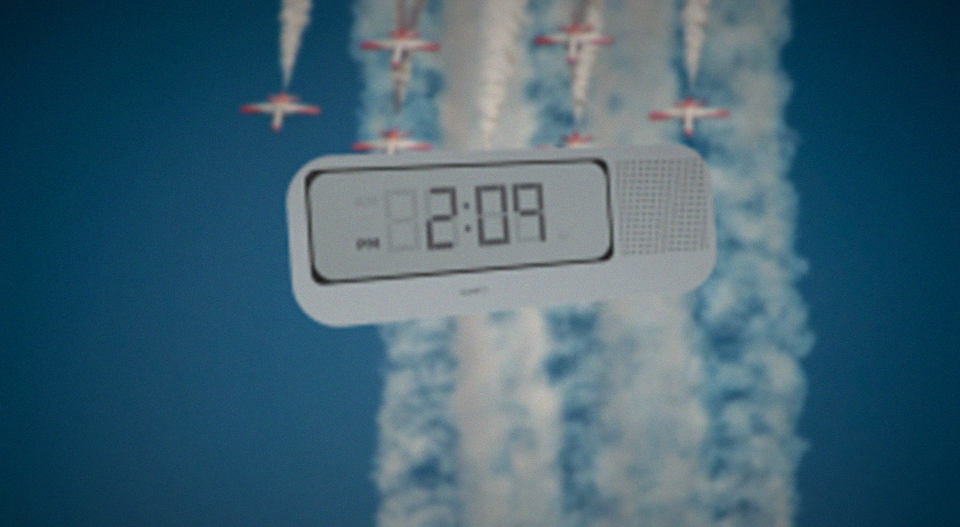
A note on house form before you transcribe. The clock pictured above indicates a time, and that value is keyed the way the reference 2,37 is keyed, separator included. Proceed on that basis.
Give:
2,09
